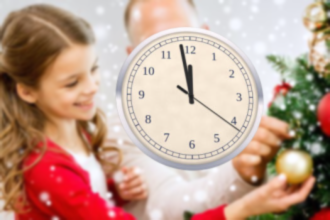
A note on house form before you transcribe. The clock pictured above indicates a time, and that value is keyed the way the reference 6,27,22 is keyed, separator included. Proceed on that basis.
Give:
11,58,21
